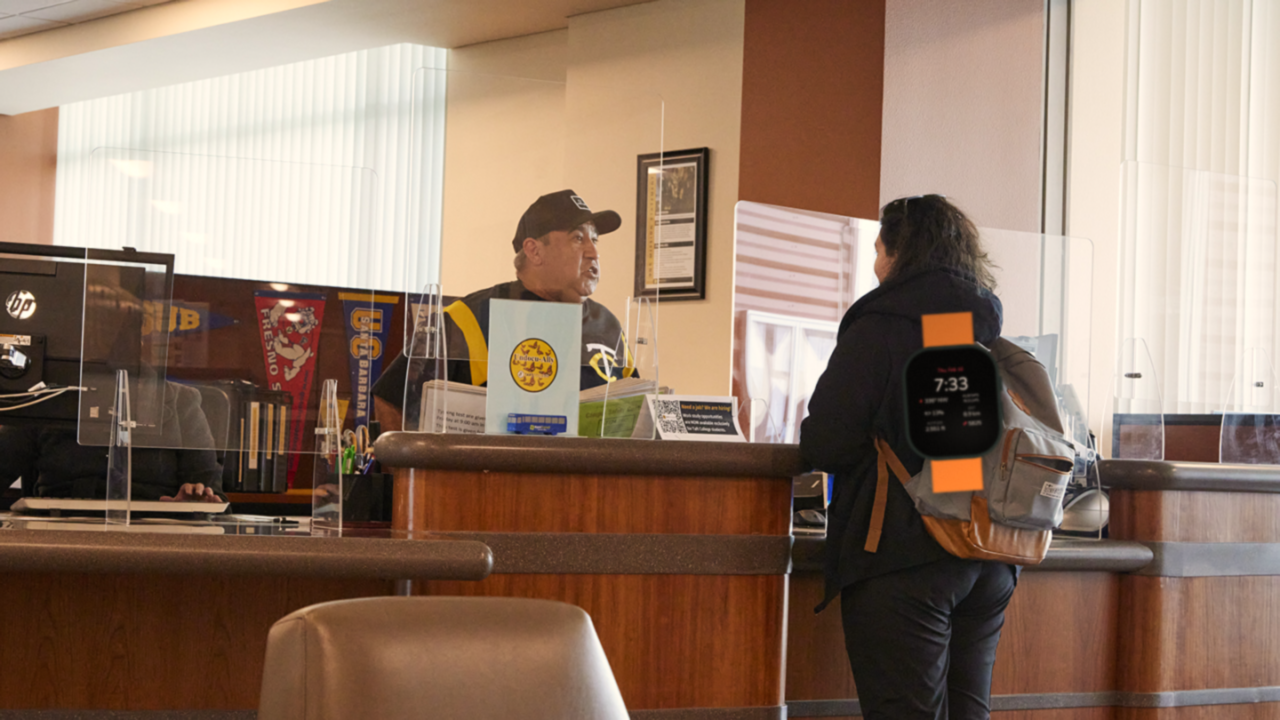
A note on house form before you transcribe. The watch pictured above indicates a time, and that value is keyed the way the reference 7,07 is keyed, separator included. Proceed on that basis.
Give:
7,33
